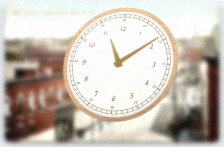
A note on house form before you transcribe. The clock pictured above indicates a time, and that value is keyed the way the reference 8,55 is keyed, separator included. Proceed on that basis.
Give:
11,09
